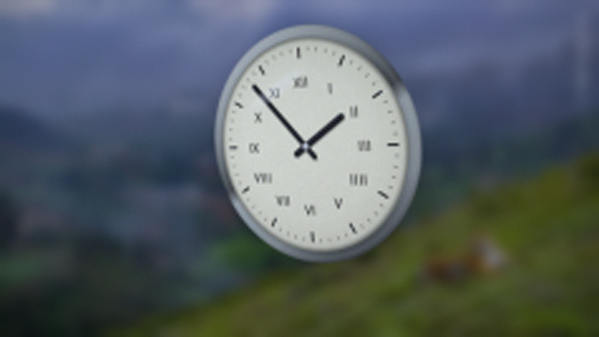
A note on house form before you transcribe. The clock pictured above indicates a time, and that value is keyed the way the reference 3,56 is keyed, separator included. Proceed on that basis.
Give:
1,53
